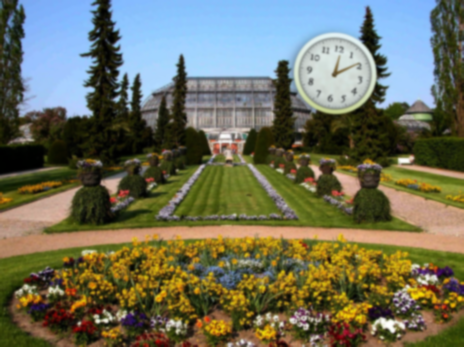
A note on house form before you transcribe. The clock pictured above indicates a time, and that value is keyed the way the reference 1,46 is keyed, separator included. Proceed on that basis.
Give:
12,09
